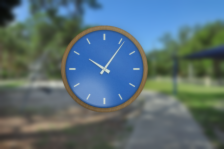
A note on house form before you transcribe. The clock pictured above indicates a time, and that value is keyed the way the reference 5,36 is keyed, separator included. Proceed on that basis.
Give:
10,06
